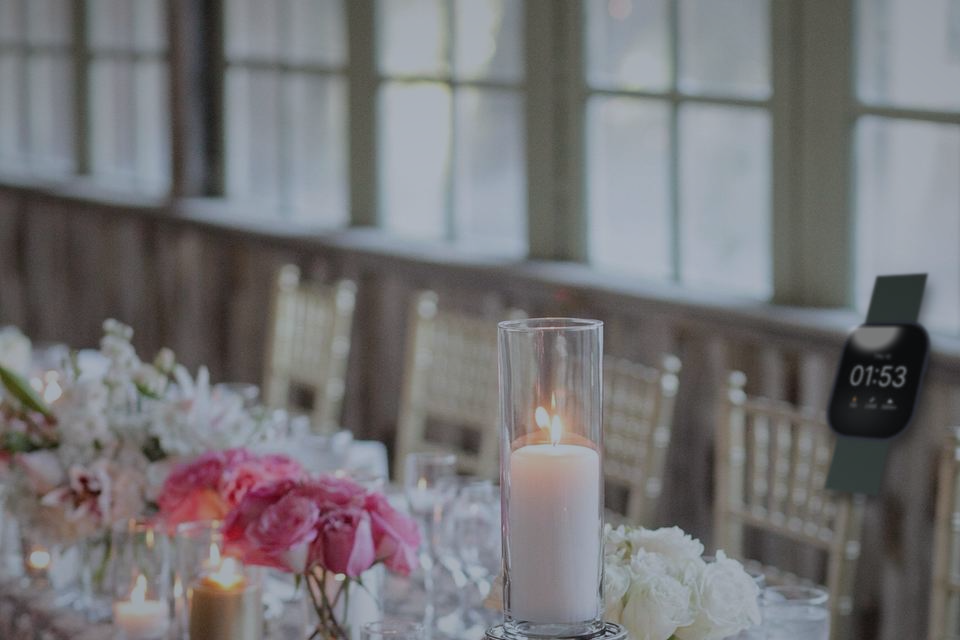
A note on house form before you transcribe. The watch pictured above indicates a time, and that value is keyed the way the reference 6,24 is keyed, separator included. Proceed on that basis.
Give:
1,53
